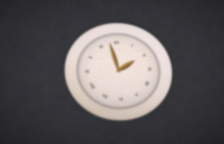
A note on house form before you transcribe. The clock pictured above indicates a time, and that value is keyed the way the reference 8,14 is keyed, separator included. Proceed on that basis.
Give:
1,58
